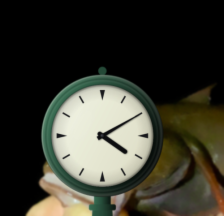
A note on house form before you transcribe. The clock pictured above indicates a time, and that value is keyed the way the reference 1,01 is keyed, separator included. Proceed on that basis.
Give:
4,10
